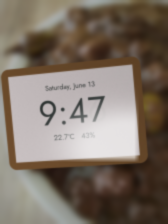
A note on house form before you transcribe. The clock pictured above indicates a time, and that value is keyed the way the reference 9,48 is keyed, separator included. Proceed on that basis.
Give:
9,47
